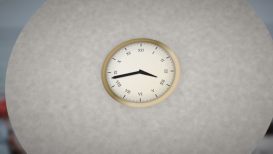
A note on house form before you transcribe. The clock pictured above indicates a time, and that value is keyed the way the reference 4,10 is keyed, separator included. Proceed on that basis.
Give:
3,43
